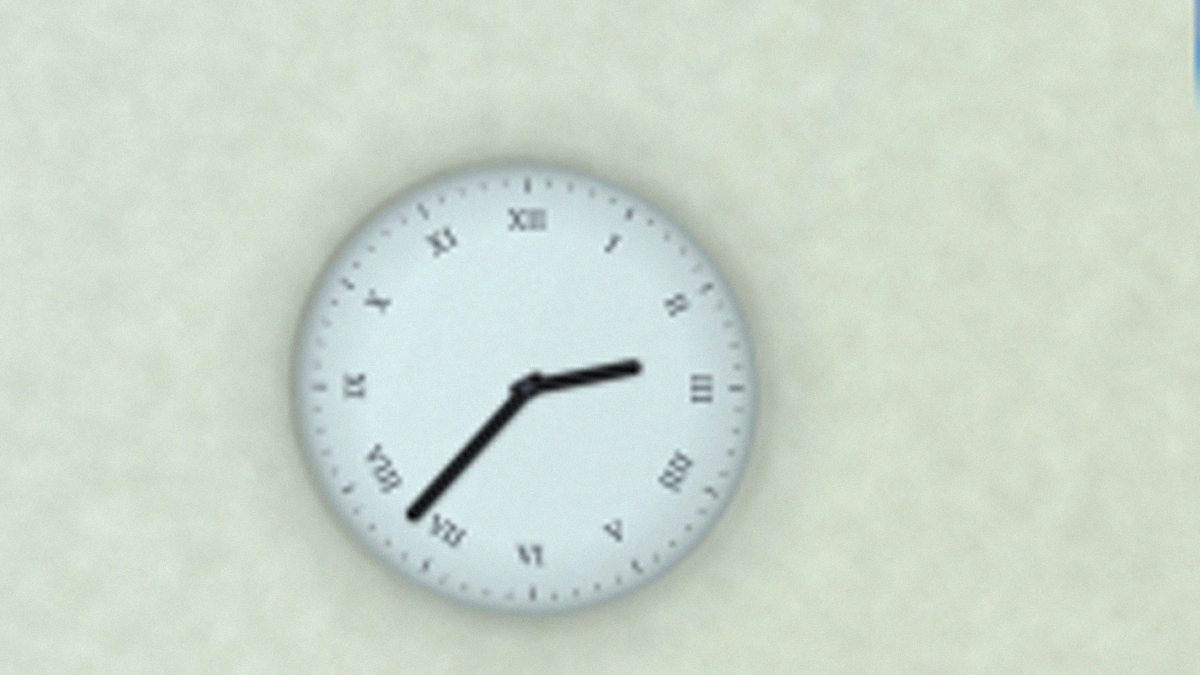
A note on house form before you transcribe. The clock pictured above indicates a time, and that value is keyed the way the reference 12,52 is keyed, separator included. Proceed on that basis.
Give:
2,37
